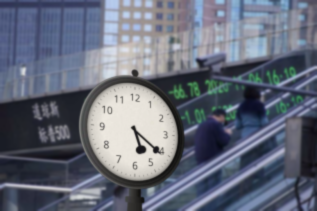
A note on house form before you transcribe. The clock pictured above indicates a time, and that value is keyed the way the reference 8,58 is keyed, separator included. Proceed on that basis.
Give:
5,21
